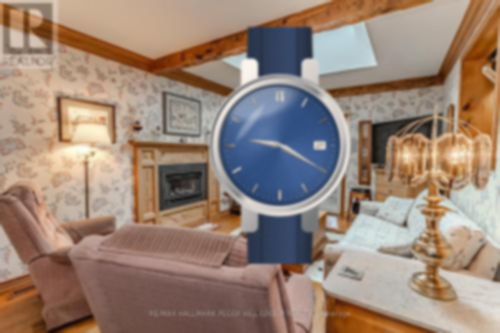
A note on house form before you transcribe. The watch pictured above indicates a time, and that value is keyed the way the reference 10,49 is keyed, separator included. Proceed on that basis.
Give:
9,20
